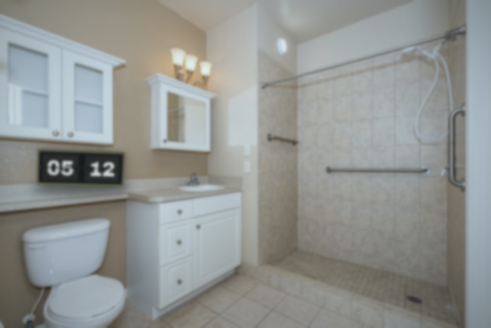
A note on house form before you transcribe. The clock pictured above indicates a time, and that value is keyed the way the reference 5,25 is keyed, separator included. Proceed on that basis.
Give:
5,12
